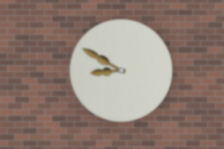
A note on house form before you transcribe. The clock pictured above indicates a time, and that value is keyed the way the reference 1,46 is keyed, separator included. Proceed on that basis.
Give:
8,50
